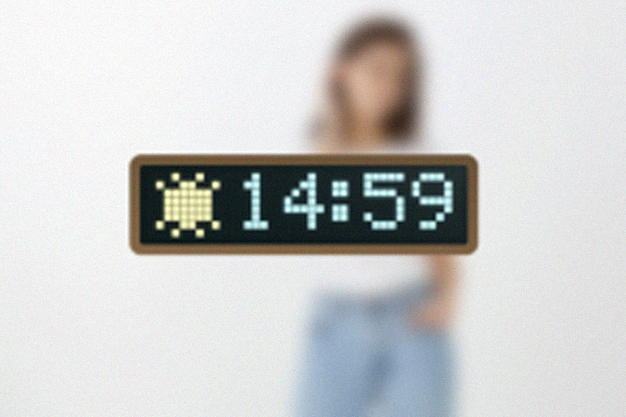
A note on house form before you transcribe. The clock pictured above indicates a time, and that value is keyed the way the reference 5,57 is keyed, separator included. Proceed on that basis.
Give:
14,59
